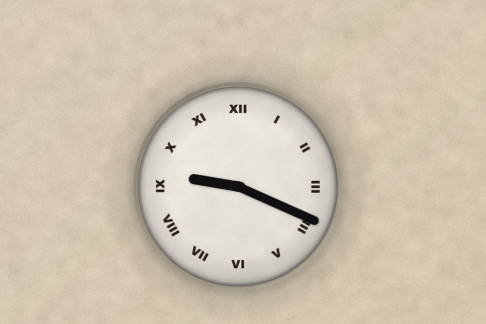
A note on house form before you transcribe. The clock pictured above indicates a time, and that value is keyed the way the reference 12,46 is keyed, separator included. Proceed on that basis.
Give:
9,19
